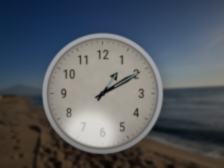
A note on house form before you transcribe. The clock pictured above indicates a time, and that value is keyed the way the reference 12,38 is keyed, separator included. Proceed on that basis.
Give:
1,10
